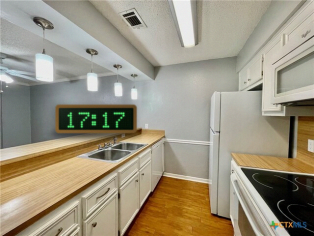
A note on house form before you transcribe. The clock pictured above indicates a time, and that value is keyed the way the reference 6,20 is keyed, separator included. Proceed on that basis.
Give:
17,17
